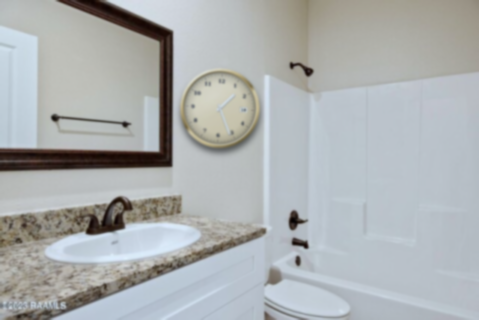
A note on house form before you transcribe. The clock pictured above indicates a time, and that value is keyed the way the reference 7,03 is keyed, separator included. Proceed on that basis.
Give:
1,26
